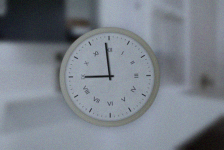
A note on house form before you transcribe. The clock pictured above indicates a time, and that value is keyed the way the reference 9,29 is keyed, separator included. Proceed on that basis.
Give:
8,59
